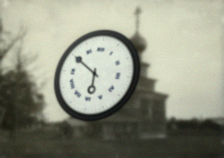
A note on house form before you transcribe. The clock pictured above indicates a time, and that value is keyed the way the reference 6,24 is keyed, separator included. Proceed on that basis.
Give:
5,50
